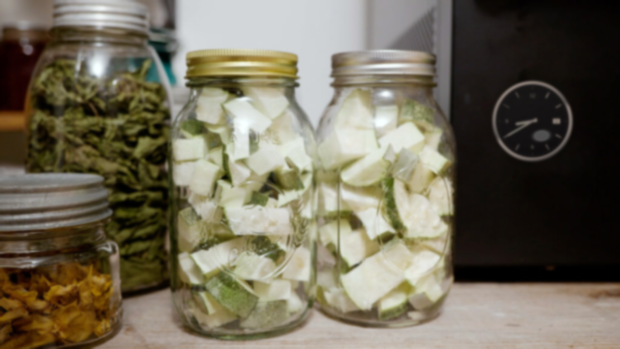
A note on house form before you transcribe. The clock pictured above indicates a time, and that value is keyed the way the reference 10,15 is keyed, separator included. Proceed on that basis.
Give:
8,40
